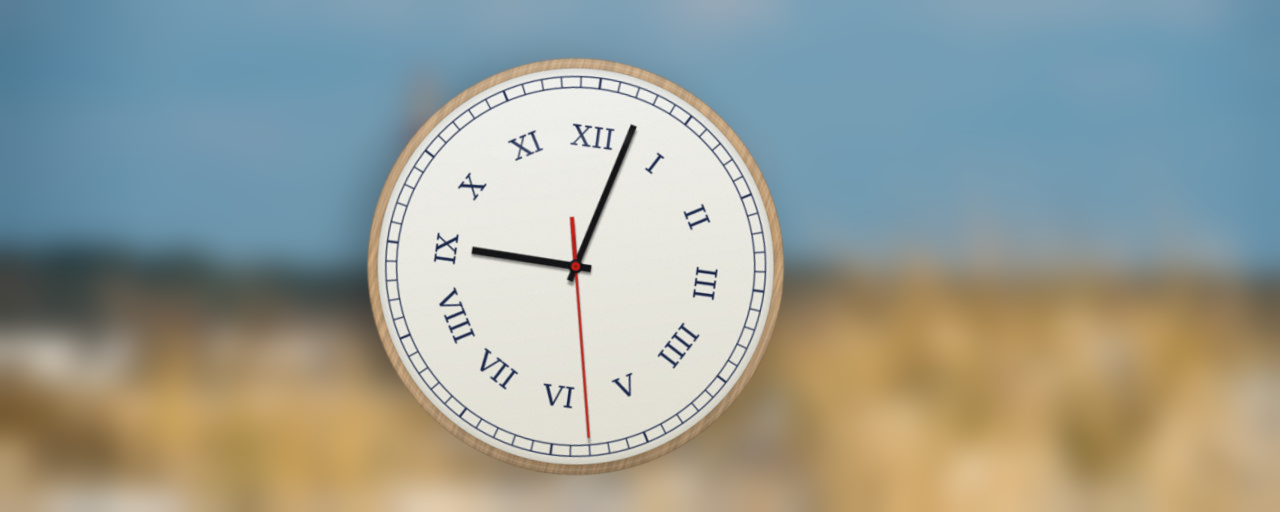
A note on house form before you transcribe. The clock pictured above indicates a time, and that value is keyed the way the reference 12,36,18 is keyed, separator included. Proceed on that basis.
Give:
9,02,28
